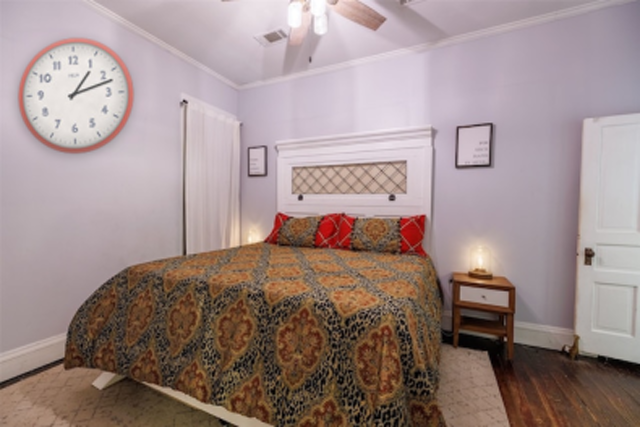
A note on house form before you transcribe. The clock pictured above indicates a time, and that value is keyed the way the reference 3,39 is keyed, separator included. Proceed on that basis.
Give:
1,12
